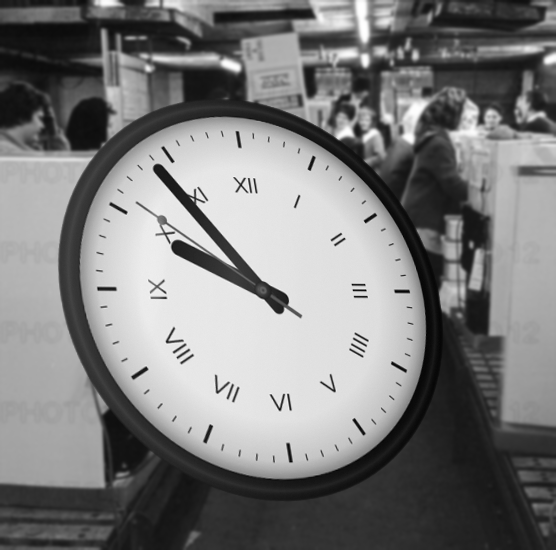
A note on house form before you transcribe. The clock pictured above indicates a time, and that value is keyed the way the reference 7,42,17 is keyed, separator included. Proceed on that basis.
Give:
9,53,51
